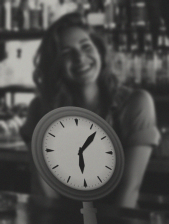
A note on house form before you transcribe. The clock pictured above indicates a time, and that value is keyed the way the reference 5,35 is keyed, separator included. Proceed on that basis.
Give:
6,07
